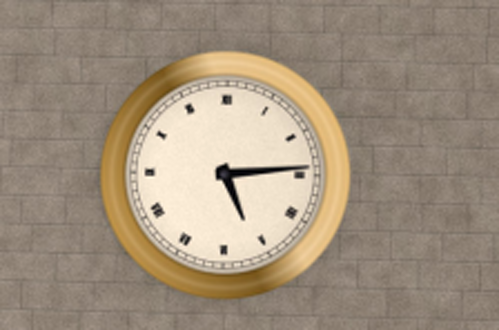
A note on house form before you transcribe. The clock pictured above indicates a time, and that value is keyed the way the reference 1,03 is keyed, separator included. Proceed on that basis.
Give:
5,14
